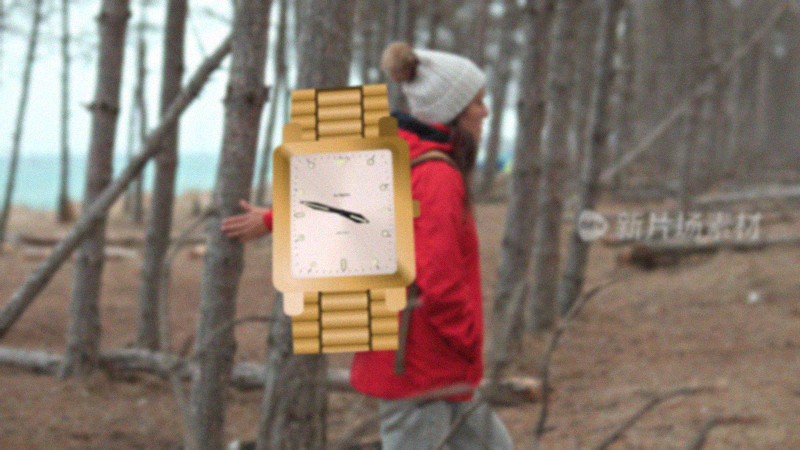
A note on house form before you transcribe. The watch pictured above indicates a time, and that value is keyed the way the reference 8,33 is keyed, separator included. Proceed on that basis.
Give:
3,48
